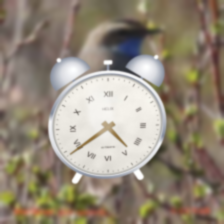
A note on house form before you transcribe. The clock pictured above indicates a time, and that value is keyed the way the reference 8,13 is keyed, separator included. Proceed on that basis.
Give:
4,39
